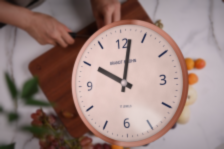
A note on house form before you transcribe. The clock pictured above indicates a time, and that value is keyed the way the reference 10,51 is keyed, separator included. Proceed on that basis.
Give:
10,02
